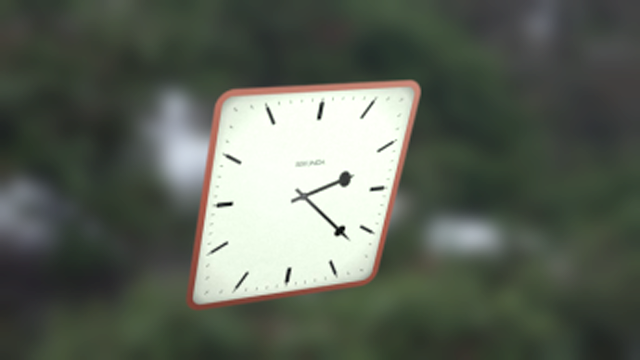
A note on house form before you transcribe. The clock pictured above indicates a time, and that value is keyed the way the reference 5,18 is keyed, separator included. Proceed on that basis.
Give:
2,22
